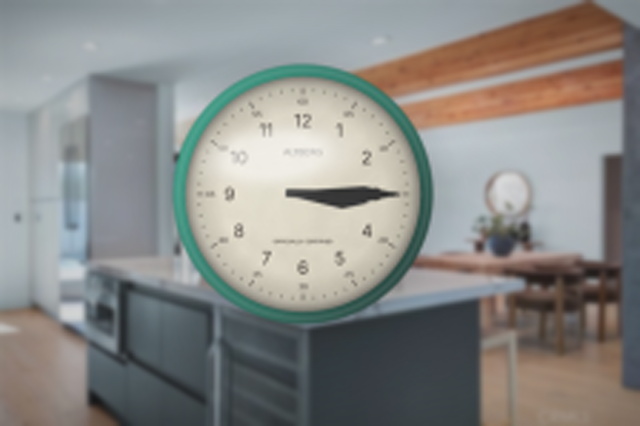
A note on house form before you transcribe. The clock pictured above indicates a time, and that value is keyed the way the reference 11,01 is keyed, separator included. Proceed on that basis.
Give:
3,15
